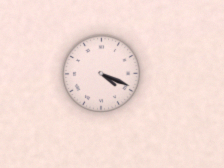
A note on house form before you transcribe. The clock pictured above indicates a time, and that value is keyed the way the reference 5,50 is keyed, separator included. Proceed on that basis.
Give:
4,19
